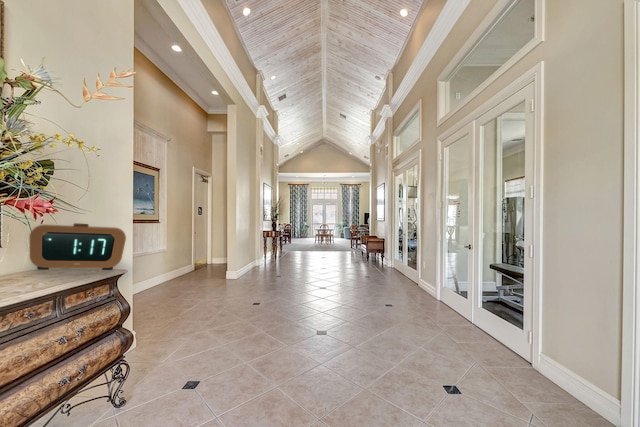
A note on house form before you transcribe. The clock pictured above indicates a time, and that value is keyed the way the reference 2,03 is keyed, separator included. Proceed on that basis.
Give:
1,17
